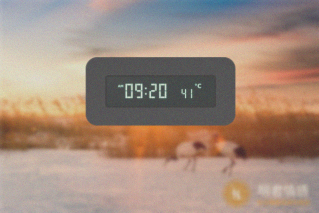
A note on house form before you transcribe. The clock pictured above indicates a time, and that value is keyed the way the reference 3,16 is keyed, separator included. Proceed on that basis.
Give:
9,20
